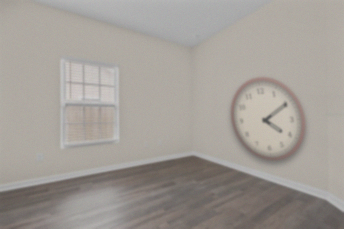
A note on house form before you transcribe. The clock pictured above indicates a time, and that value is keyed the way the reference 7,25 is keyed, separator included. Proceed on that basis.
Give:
4,10
